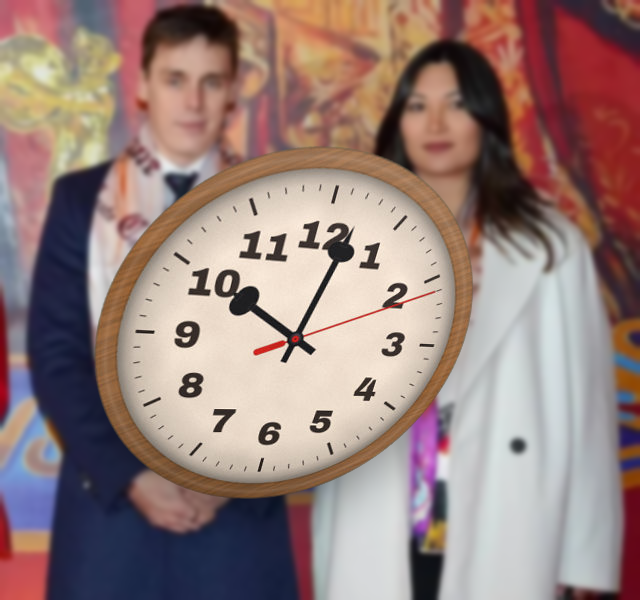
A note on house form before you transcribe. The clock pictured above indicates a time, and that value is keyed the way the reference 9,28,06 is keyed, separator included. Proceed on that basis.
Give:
10,02,11
